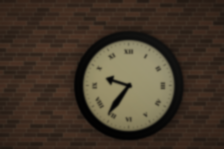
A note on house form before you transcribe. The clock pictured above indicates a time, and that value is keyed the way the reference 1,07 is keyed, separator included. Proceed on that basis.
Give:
9,36
